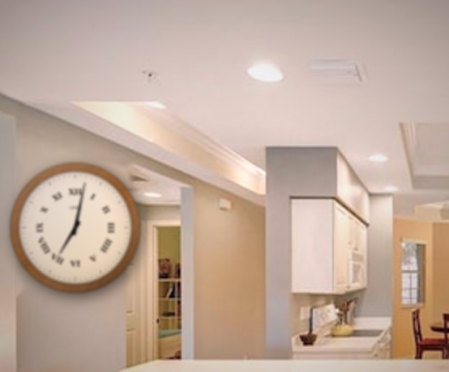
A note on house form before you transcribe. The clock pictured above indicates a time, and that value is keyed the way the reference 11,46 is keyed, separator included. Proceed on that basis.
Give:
7,02
